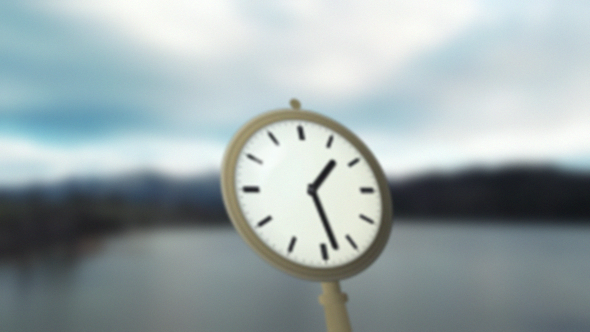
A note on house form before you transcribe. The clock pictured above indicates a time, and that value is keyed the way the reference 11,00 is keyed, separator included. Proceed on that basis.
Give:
1,28
